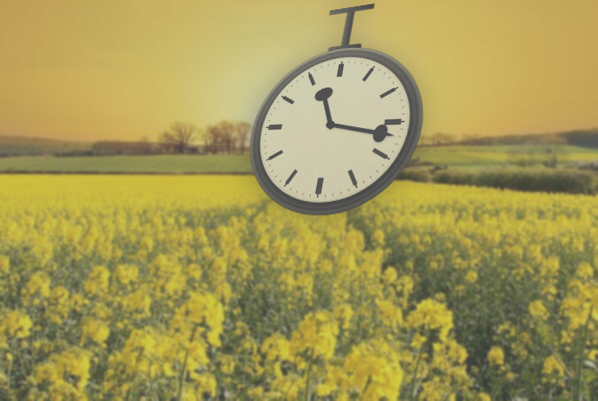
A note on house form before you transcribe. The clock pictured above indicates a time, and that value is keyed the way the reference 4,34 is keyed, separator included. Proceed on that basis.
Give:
11,17
